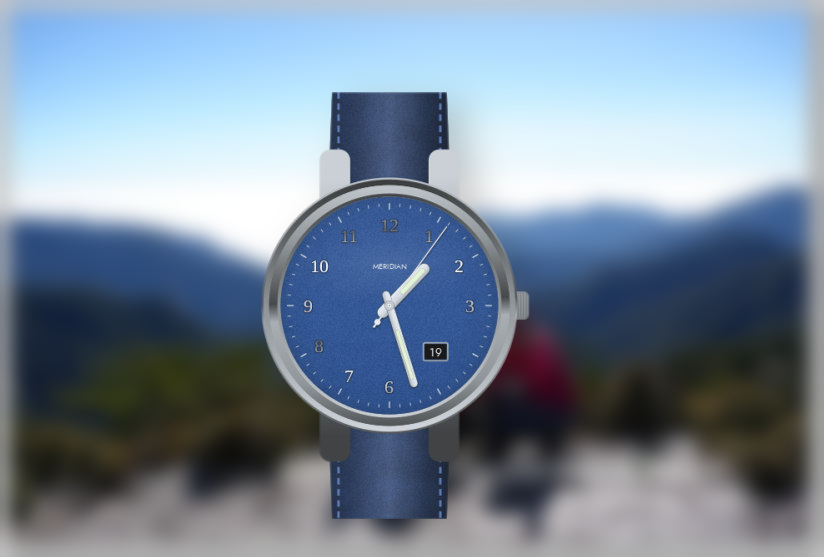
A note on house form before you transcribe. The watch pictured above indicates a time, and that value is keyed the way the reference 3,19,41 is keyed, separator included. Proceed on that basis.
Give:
1,27,06
